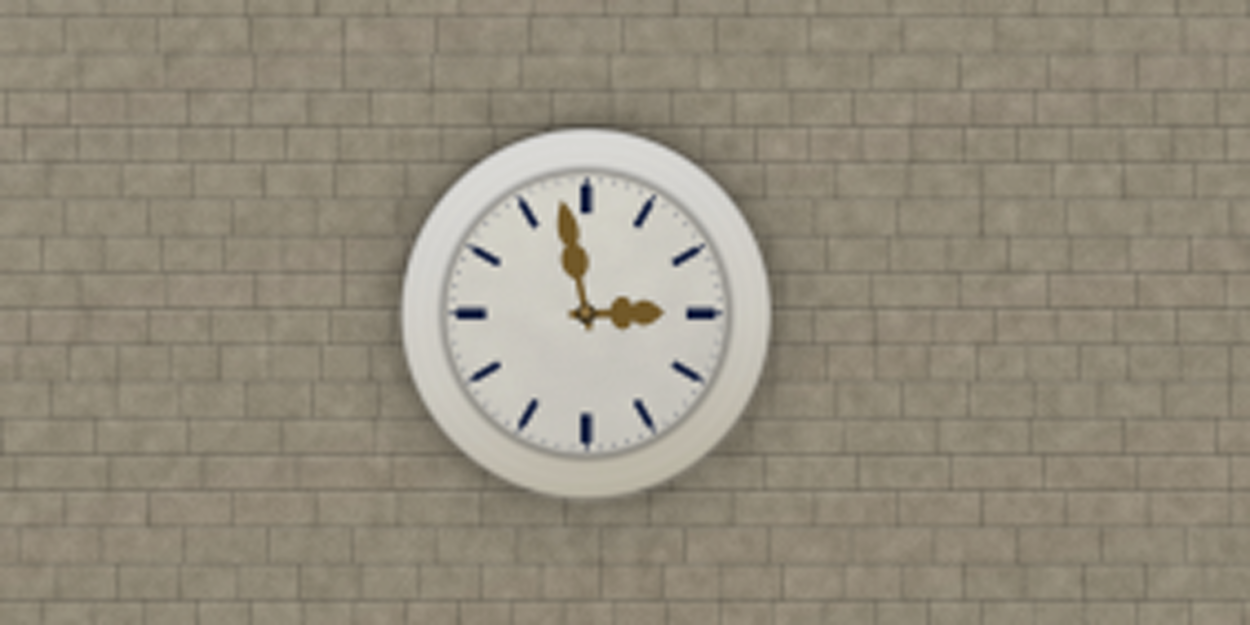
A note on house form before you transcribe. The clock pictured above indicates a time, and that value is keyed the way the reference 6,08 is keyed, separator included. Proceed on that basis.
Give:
2,58
